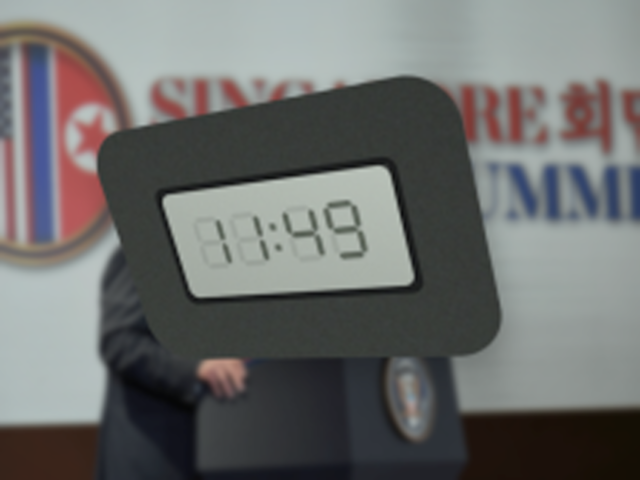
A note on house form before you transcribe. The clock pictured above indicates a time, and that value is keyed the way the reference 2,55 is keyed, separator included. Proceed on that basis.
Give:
11,49
